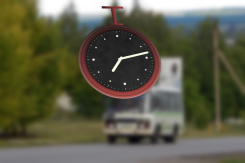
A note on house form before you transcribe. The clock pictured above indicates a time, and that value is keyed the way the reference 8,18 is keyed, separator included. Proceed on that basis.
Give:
7,13
